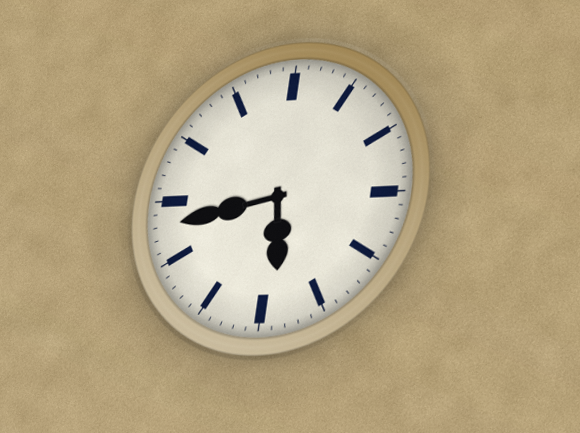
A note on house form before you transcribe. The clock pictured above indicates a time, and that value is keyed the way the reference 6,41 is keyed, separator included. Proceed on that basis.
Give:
5,43
